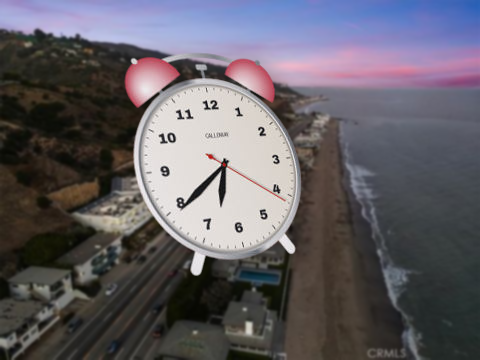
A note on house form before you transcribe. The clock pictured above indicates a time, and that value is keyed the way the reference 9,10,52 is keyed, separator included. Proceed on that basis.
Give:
6,39,21
